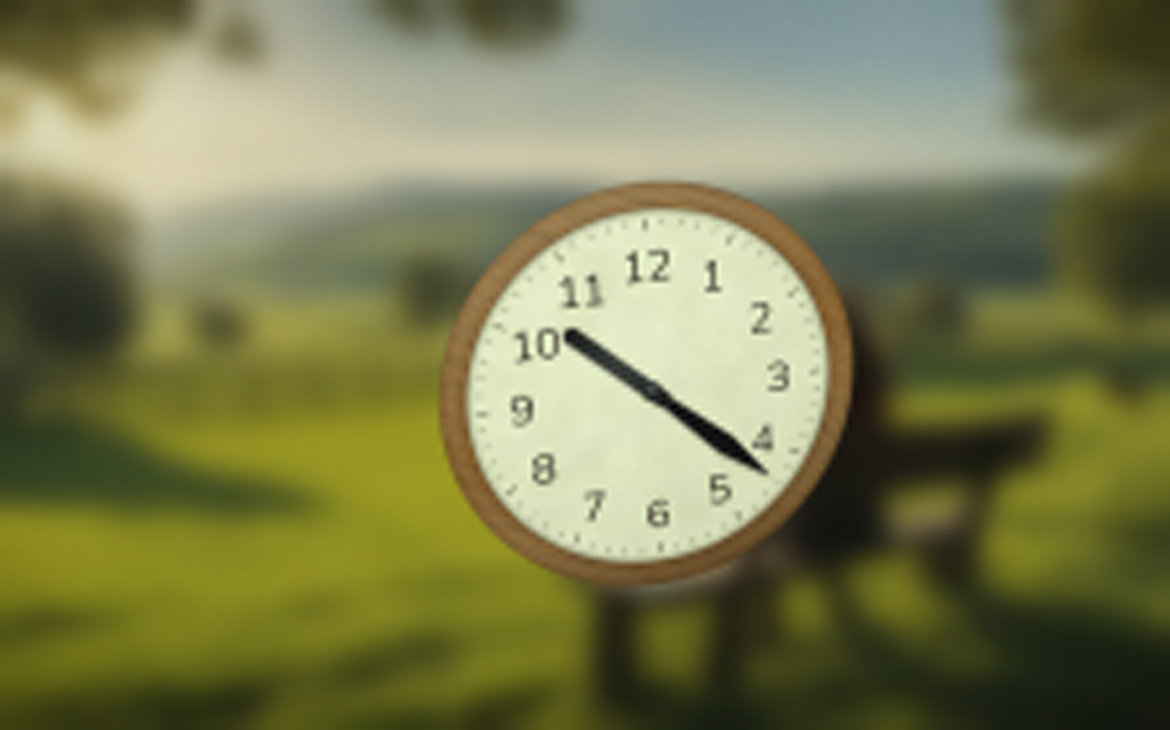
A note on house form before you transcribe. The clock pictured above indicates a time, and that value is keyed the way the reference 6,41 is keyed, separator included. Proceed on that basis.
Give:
10,22
